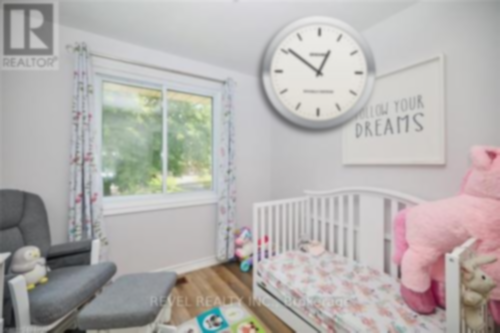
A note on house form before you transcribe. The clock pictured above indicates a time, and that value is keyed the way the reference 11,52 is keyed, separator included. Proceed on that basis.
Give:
12,51
